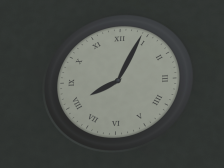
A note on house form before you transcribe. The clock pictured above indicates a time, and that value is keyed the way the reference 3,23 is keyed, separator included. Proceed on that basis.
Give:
8,04
